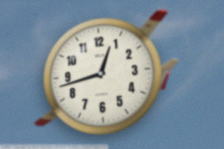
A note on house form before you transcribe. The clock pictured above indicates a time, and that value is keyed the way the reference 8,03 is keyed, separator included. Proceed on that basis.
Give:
12,43
